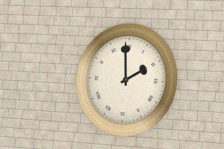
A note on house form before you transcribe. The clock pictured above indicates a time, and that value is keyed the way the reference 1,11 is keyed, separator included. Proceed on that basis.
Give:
1,59
